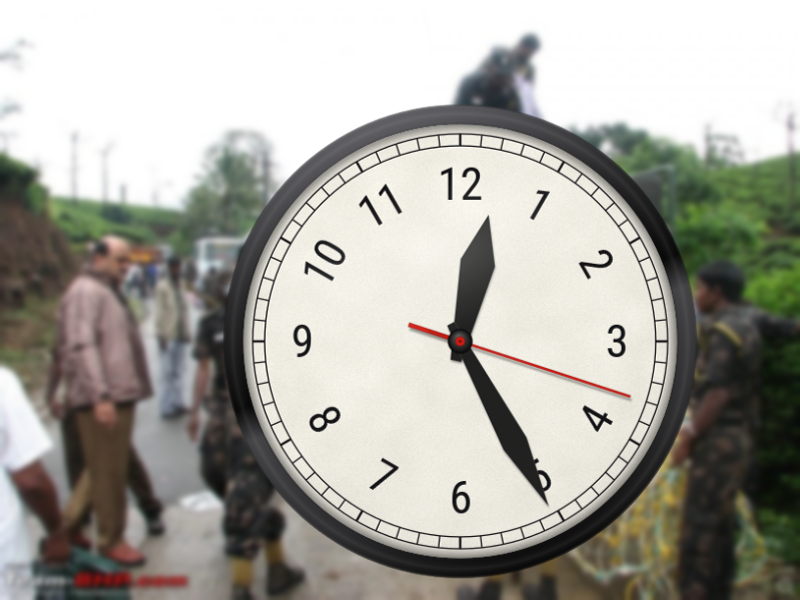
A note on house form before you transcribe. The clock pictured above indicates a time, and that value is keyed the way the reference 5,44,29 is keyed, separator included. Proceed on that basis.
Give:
12,25,18
